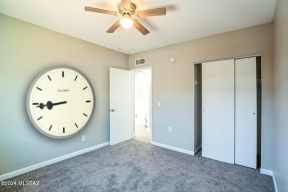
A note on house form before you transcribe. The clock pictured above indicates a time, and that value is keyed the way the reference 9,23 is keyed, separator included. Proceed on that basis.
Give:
8,44
